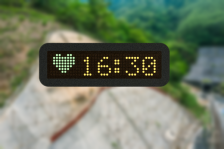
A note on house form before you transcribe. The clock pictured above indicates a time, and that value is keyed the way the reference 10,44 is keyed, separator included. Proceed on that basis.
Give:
16,30
